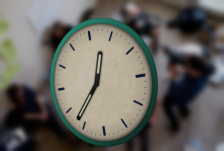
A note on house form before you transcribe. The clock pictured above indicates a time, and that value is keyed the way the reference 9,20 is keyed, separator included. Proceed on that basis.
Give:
12,37
